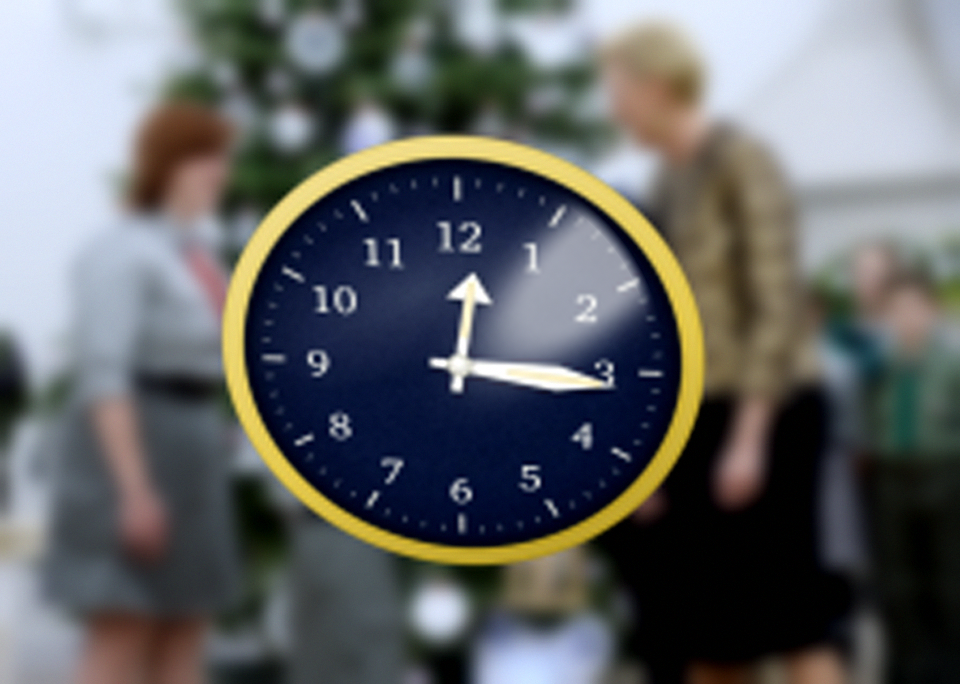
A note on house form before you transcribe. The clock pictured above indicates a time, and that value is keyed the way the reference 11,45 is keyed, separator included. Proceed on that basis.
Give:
12,16
